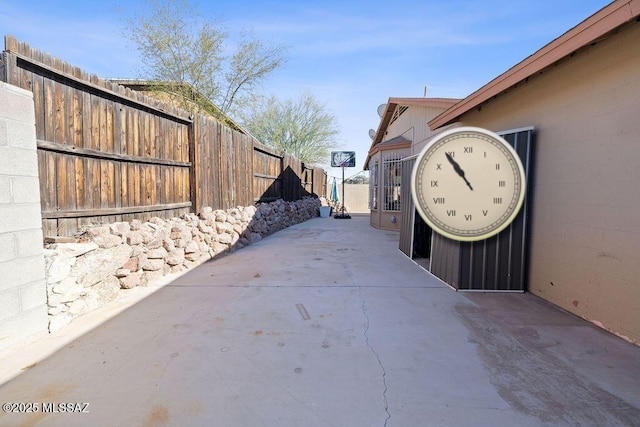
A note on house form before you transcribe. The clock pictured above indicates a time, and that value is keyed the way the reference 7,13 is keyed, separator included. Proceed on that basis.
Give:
10,54
